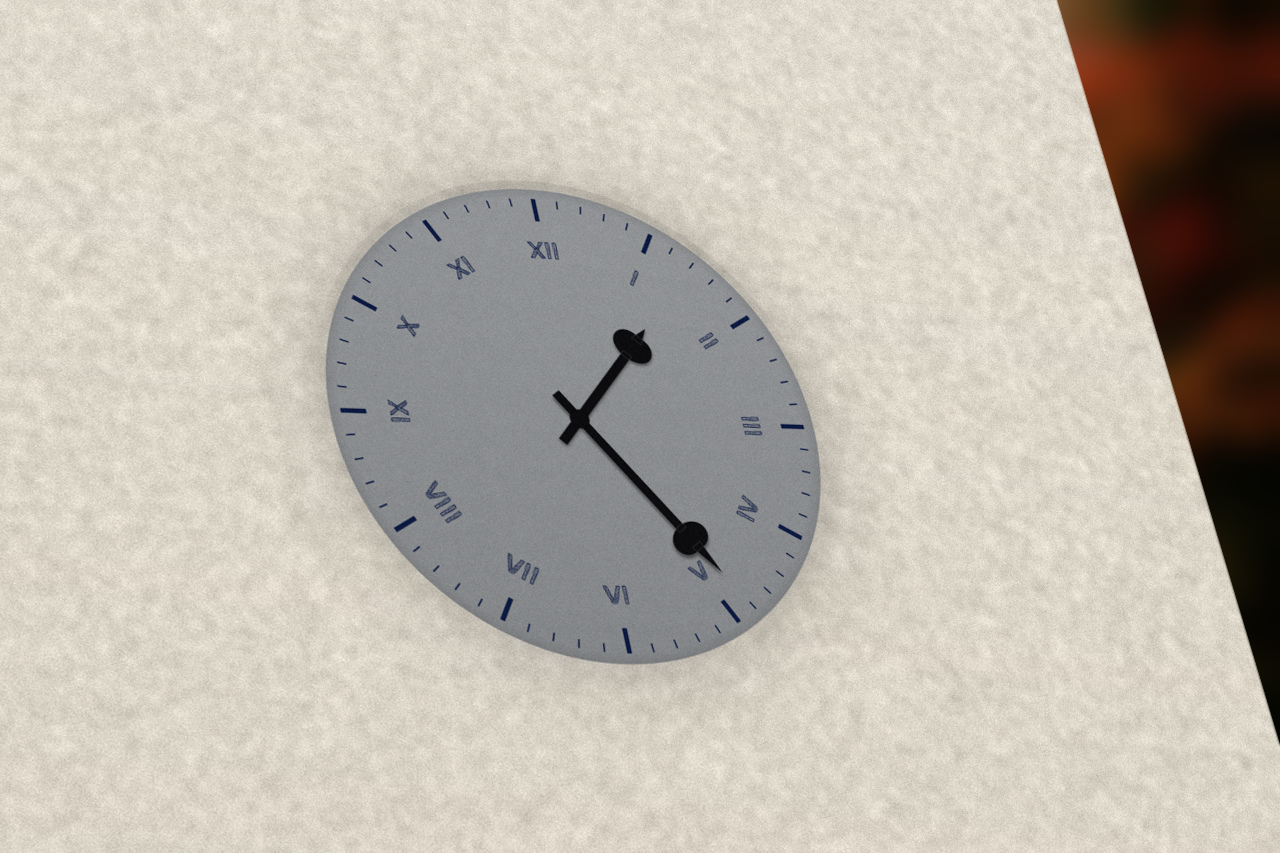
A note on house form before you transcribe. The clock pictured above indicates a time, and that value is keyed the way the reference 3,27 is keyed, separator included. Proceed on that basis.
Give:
1,24
